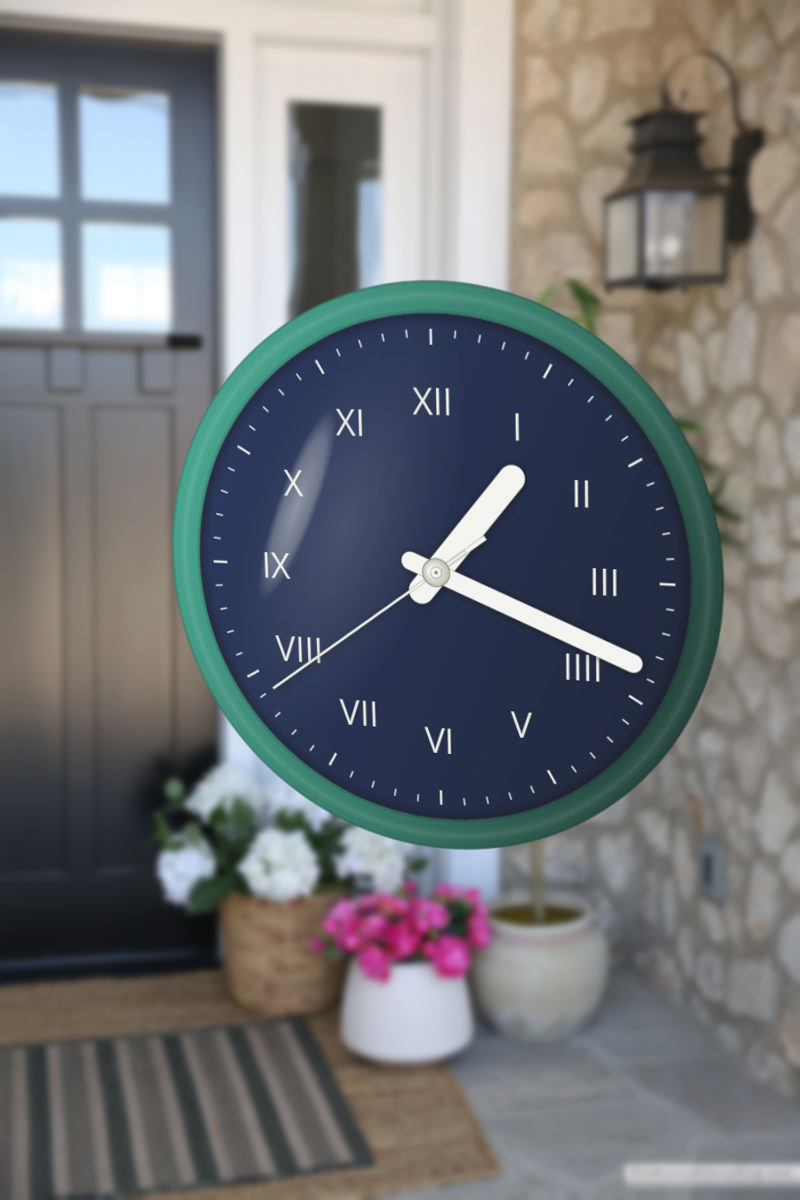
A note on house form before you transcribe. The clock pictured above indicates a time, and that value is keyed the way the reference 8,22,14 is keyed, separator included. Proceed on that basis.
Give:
1,18,39
